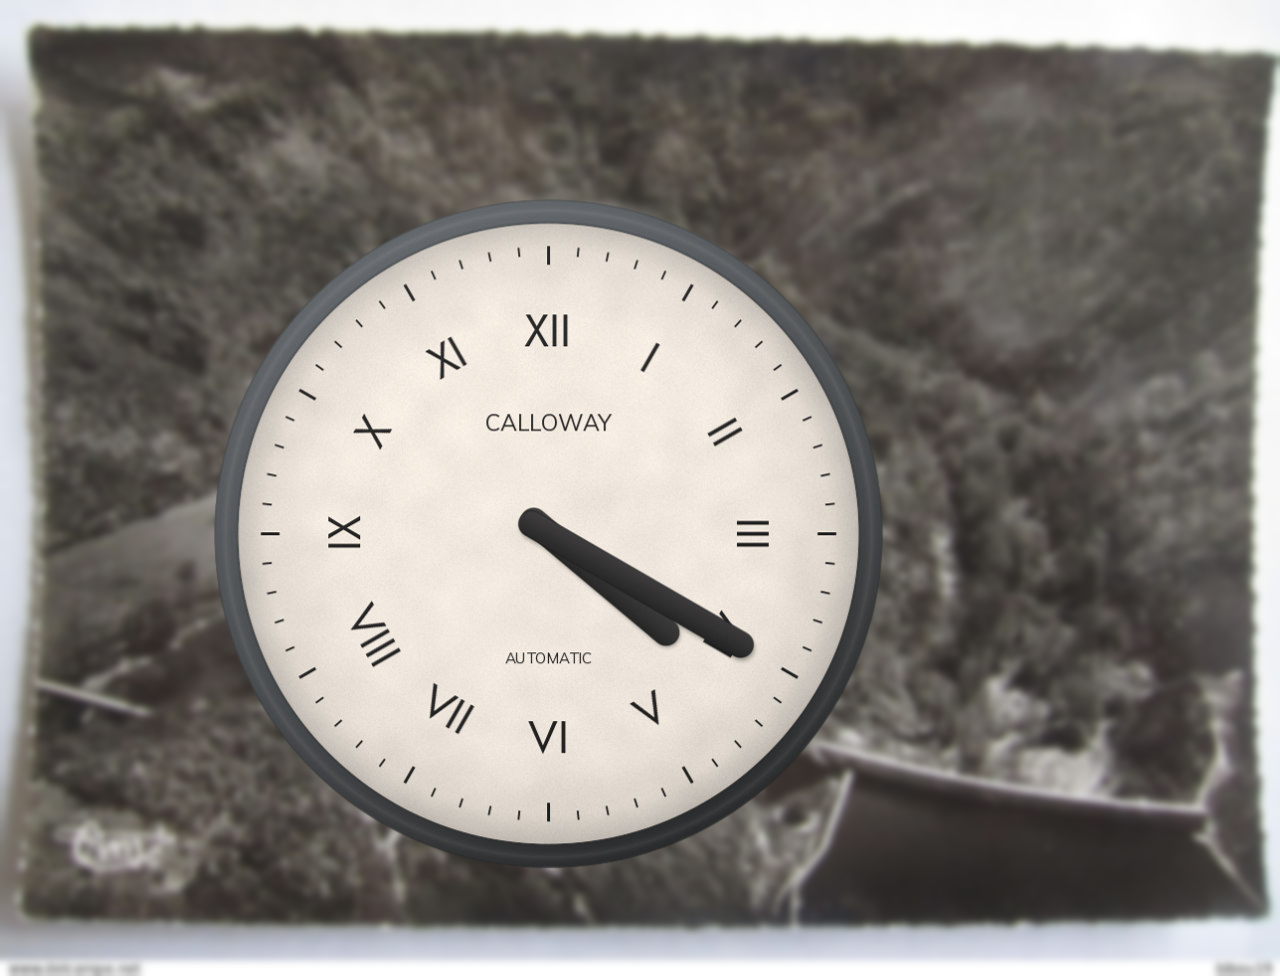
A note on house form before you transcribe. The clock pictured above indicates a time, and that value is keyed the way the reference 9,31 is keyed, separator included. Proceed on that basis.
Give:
4,20
